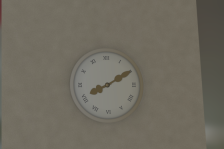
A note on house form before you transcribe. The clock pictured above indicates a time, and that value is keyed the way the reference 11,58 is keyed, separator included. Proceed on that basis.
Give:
8,10
